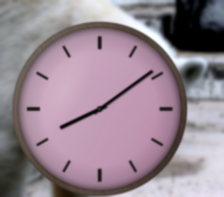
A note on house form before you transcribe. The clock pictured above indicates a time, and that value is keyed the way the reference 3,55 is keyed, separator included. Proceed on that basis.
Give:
8,09
